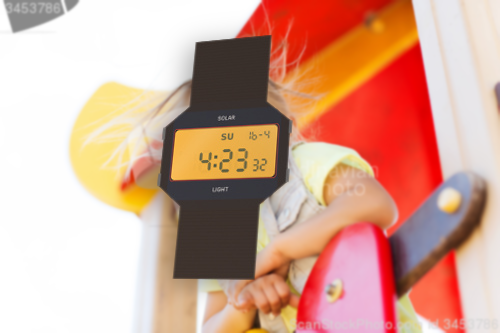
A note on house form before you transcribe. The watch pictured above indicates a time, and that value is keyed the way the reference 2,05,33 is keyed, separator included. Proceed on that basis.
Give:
4,23,32
